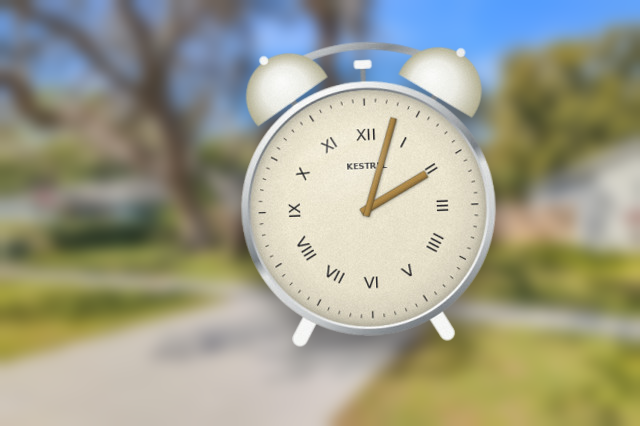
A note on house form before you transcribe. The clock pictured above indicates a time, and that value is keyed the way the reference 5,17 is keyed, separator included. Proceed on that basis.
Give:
2,03
